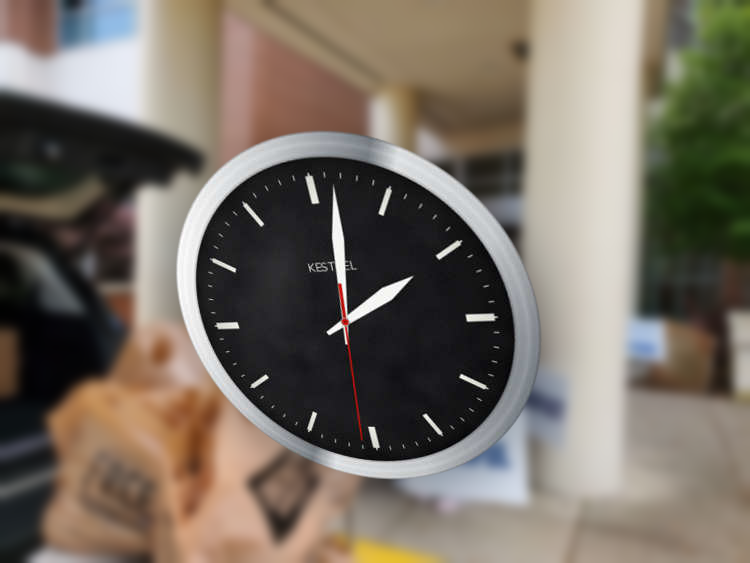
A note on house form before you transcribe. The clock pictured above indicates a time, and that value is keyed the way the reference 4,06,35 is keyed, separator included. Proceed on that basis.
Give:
2,01,31
